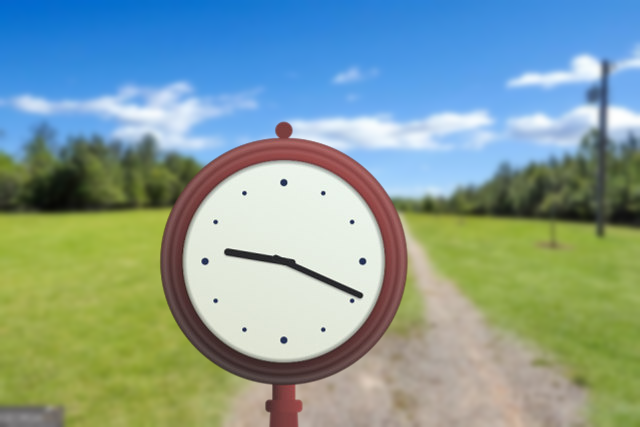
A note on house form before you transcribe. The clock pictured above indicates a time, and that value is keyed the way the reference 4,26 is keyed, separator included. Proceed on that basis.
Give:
9,19
